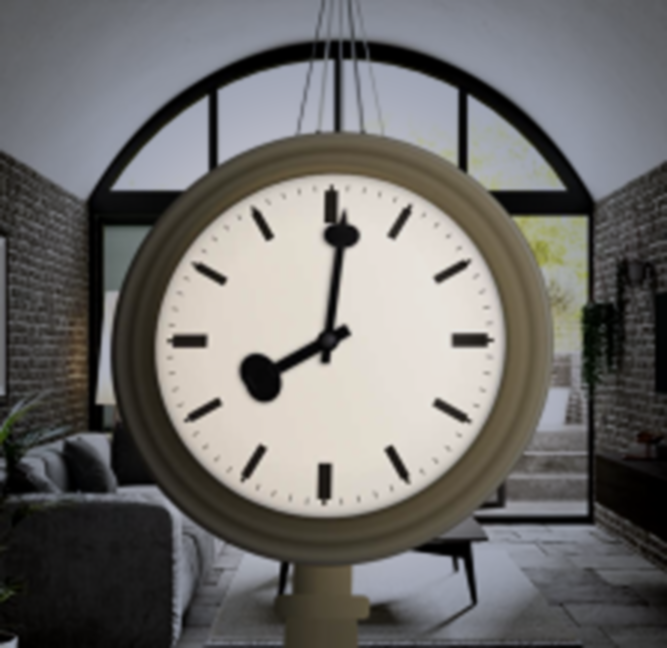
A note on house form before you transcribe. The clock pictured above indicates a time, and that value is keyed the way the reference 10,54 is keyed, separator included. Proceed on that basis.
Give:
8,01
